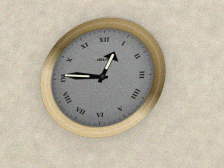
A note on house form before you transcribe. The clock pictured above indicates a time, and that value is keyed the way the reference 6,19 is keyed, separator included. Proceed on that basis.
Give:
12,46
